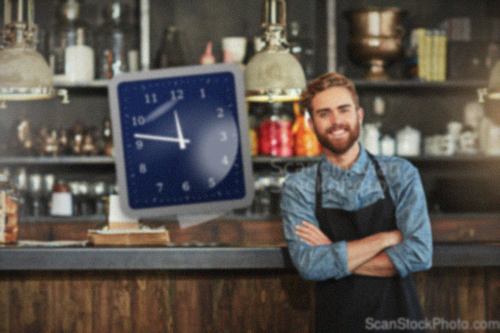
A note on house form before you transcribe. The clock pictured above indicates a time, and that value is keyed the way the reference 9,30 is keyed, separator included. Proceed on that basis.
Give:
11,47
